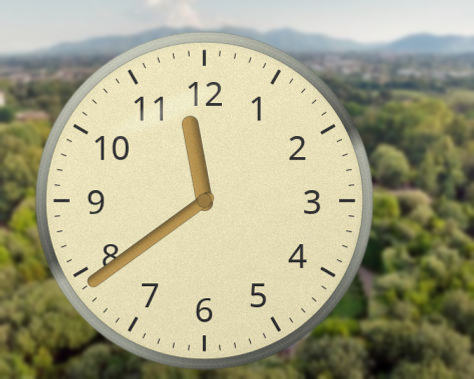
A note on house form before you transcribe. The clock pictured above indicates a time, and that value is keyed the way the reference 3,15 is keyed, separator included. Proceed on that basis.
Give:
11,39
